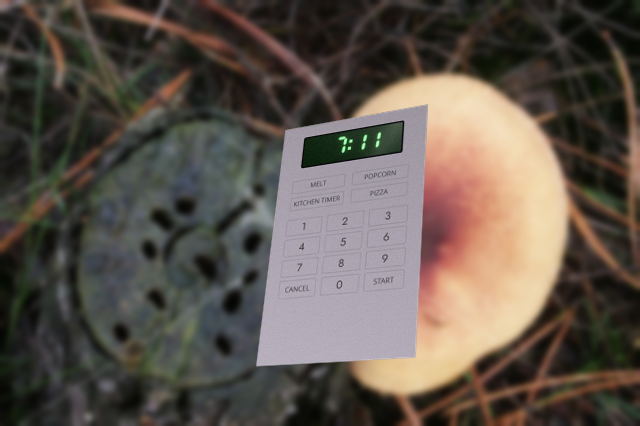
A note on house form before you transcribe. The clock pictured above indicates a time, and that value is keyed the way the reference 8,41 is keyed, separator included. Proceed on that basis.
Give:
7,11
